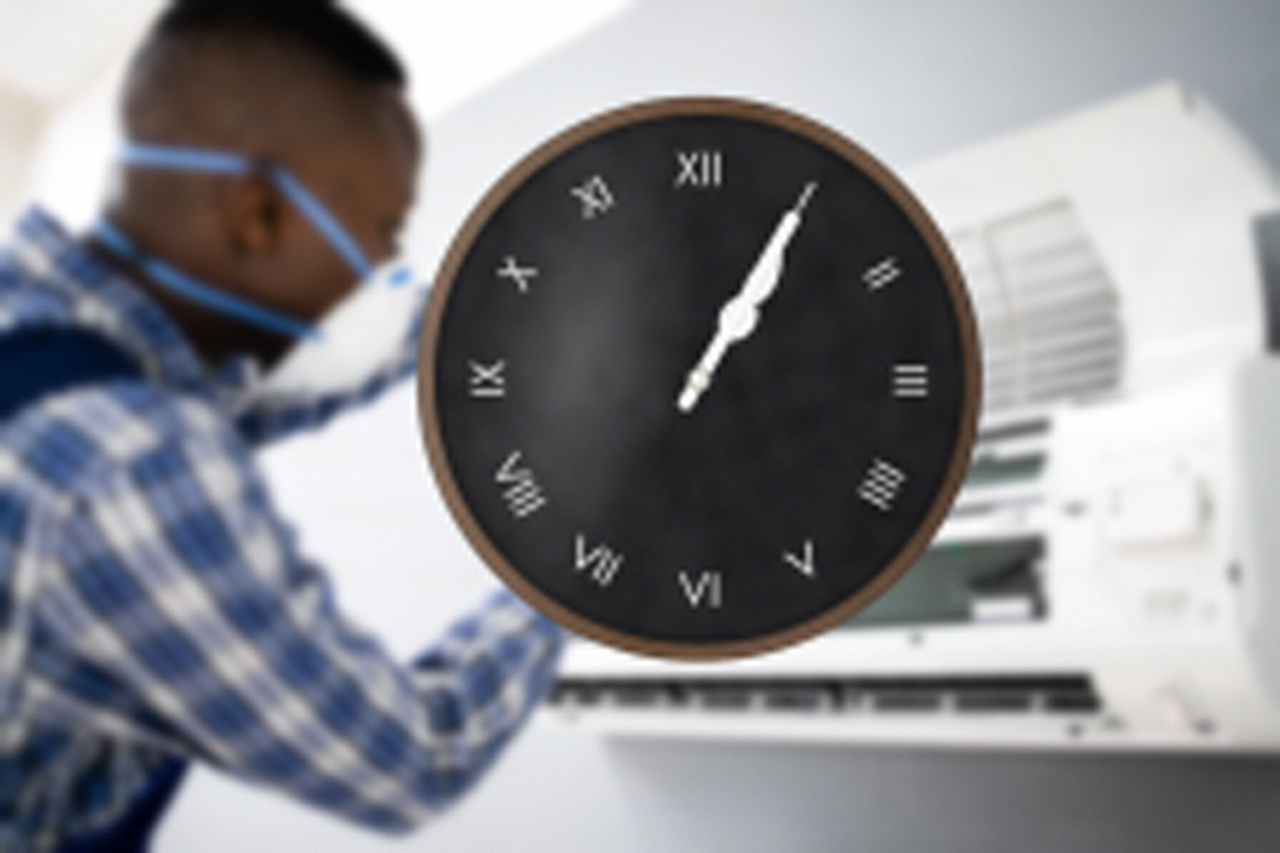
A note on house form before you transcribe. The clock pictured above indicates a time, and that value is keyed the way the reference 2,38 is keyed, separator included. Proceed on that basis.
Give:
1,05
